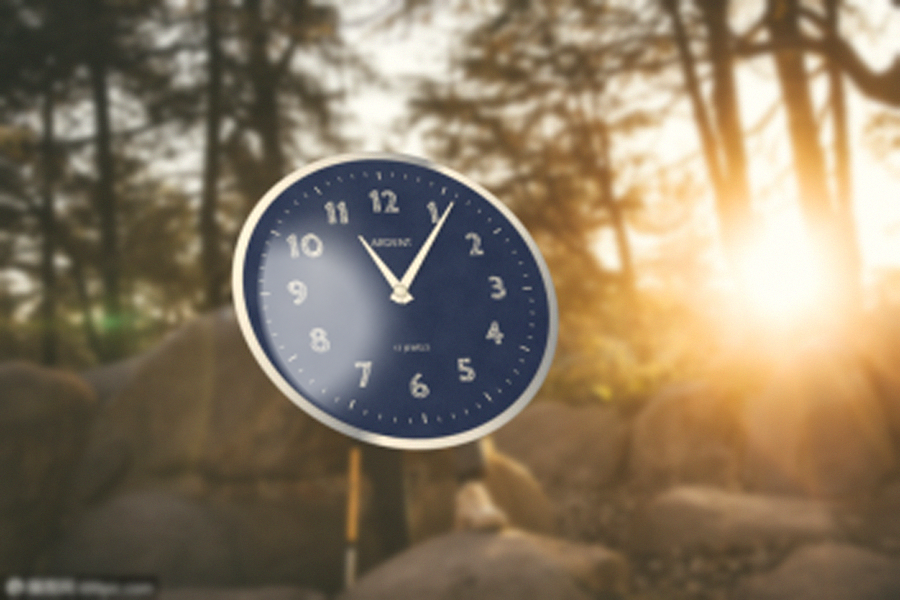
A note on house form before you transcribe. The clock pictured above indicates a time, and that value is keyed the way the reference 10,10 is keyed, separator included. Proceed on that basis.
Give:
11,06
